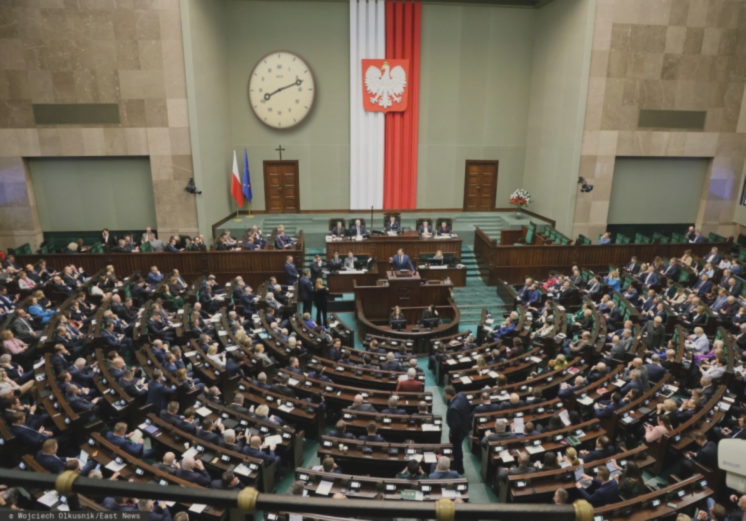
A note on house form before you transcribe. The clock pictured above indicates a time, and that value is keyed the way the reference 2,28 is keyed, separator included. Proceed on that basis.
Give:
8,12
